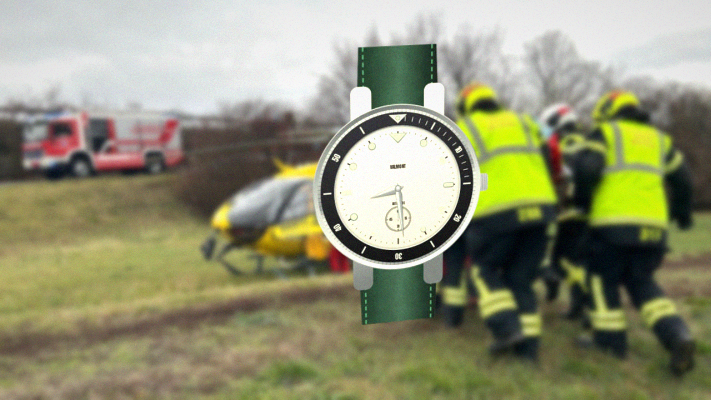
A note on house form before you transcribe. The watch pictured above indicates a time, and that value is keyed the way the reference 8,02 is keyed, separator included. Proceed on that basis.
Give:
8,29
